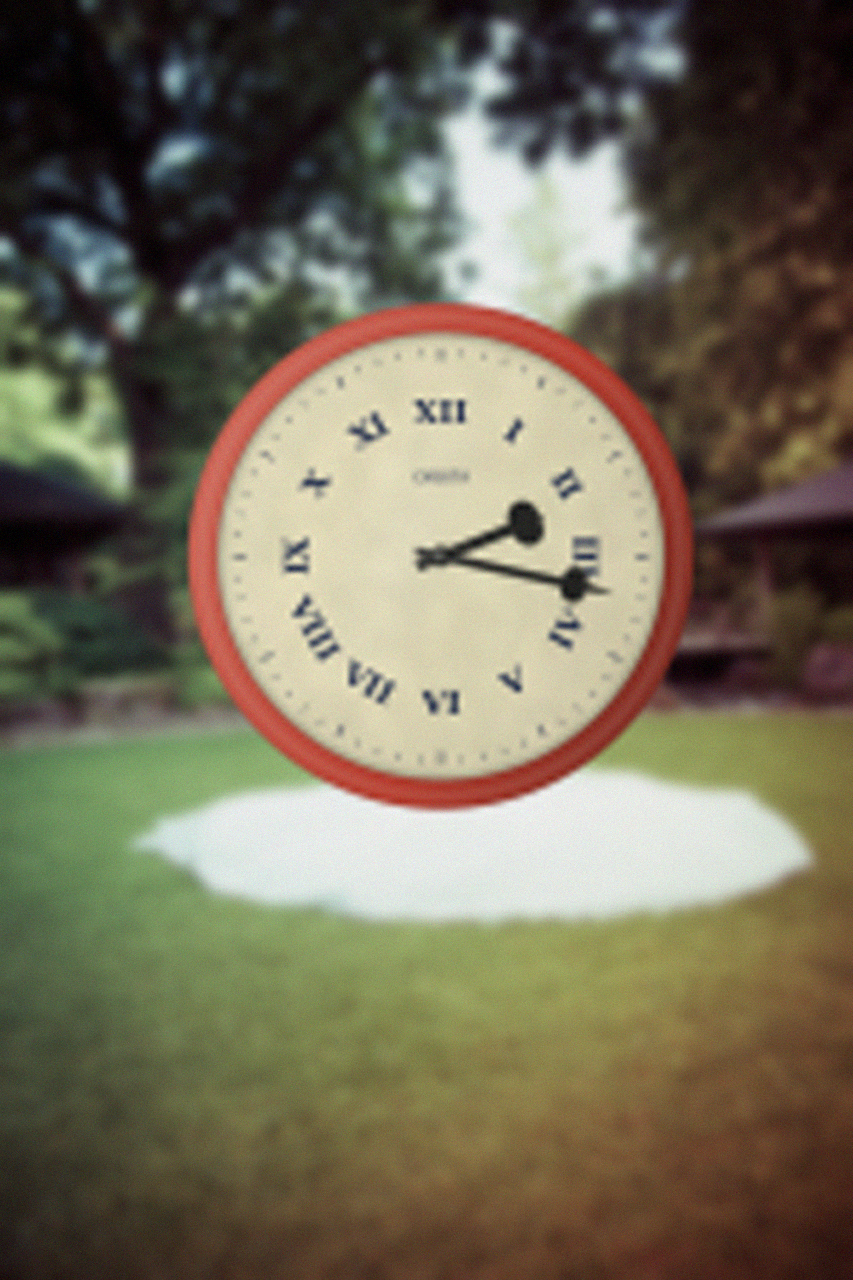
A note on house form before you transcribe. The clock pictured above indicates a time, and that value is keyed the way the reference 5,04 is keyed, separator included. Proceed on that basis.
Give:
2,17
